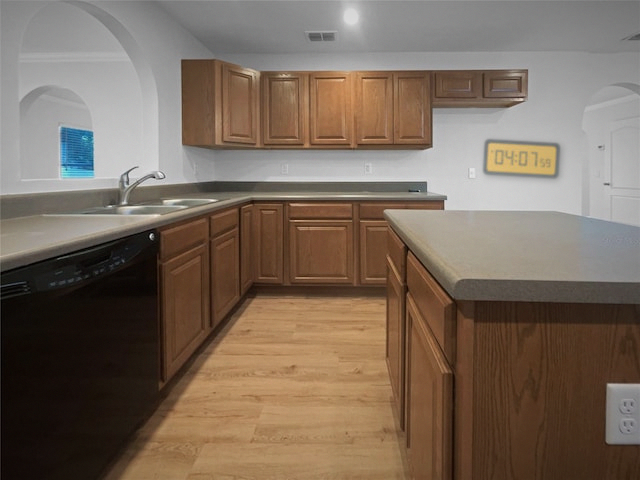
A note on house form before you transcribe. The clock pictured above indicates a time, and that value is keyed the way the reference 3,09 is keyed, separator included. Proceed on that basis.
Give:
4,07
